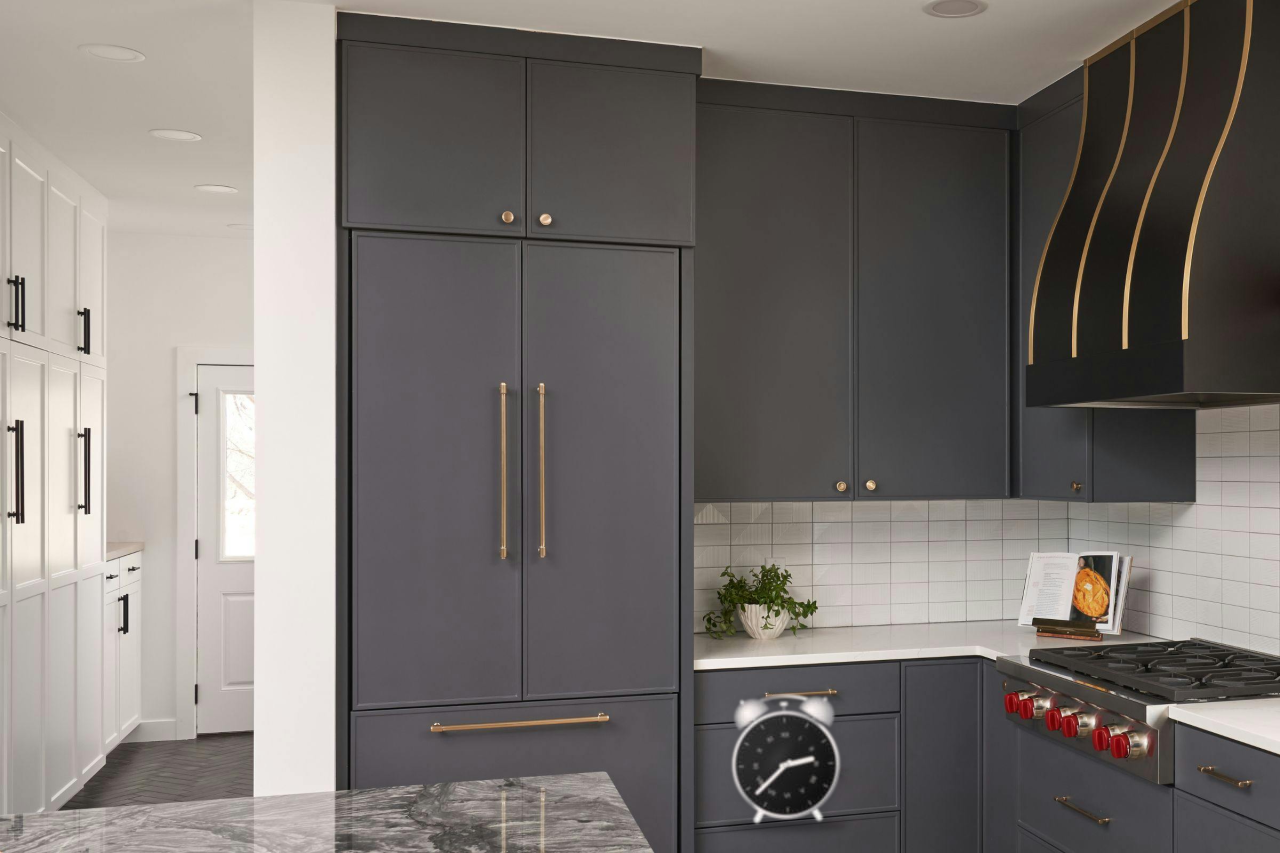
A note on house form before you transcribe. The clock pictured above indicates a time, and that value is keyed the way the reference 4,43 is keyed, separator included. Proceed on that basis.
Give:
2,38
